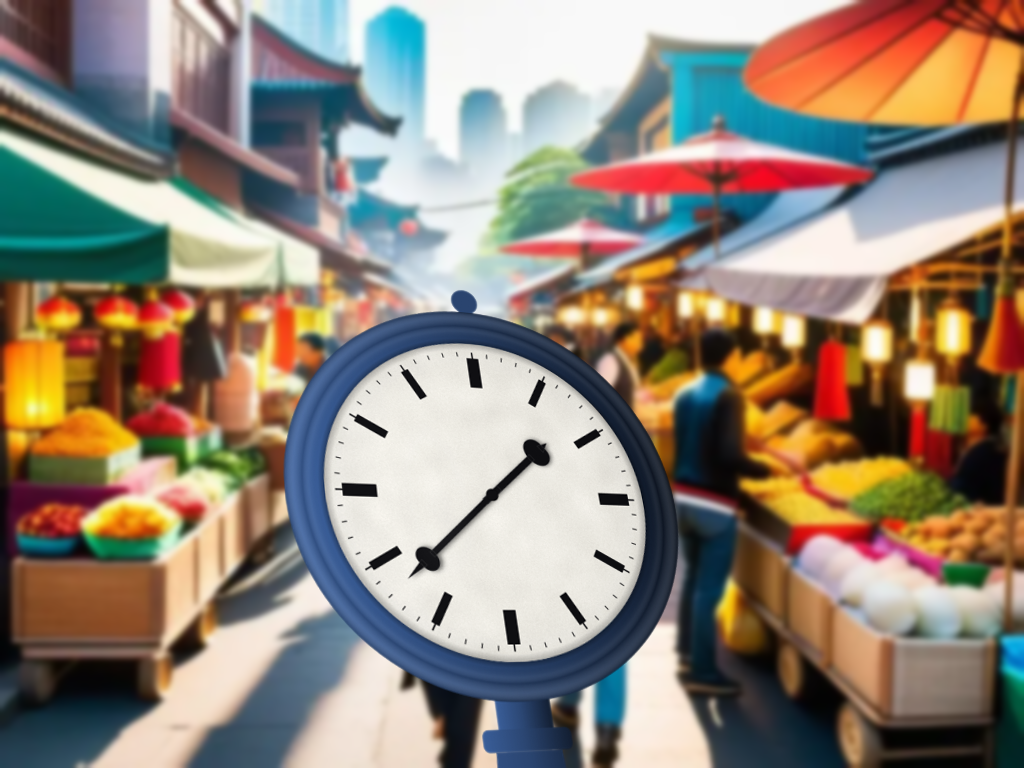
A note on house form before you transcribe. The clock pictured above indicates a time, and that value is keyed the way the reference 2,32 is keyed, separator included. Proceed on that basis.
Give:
1,38
